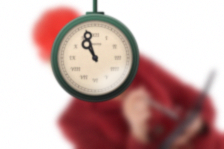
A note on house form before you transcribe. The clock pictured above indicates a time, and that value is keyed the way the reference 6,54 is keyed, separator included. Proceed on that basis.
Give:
10,57
